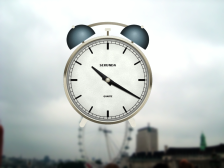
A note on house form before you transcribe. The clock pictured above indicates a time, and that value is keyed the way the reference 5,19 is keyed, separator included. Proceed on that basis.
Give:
10,20
